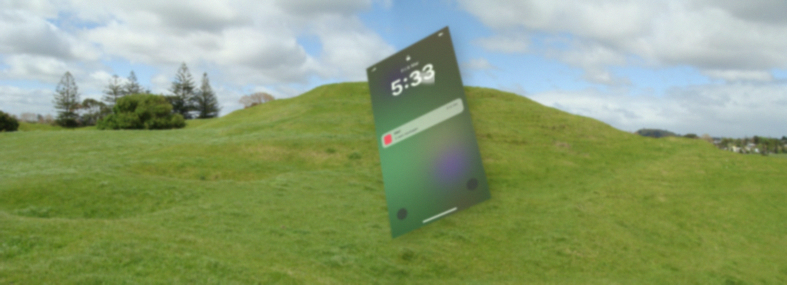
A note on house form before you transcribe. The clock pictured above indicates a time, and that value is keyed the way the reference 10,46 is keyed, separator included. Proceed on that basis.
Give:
5,33
